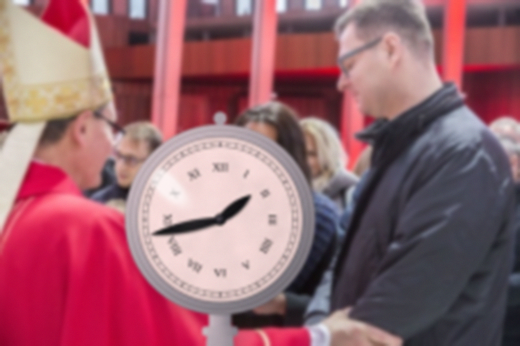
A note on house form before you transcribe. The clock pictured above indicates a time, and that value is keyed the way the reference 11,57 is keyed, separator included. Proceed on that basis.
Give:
1,43
